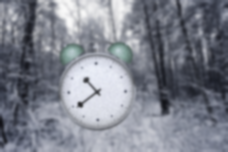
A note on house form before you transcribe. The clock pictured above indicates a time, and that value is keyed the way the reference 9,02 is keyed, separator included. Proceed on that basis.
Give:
10,39
